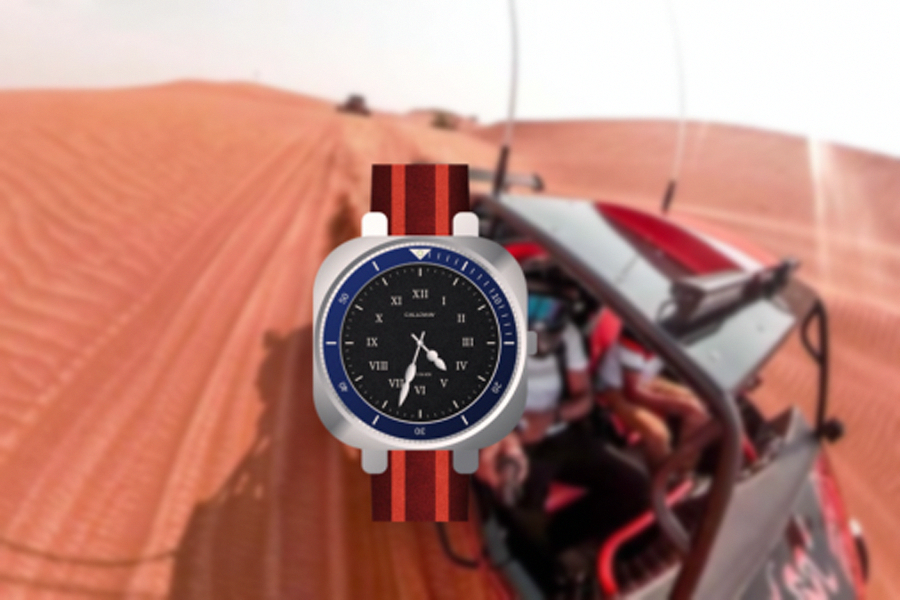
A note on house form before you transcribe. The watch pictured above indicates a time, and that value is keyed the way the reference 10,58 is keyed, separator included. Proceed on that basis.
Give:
4,33
